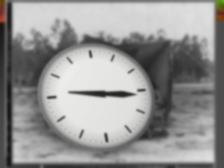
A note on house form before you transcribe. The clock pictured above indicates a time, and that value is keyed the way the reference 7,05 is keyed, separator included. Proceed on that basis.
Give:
9,16
